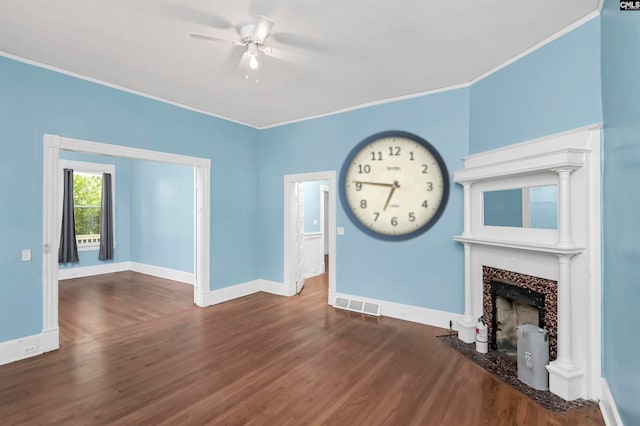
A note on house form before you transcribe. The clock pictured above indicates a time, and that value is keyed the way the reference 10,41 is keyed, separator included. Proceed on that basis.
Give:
6,46
